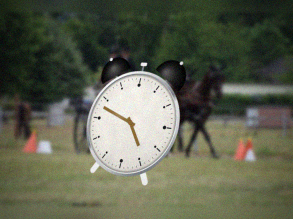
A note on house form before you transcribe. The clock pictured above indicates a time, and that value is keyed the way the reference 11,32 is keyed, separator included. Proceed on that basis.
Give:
4,48
